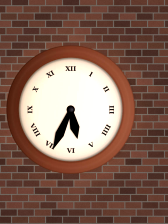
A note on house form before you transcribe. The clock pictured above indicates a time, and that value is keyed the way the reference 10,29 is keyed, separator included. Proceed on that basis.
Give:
5,34
